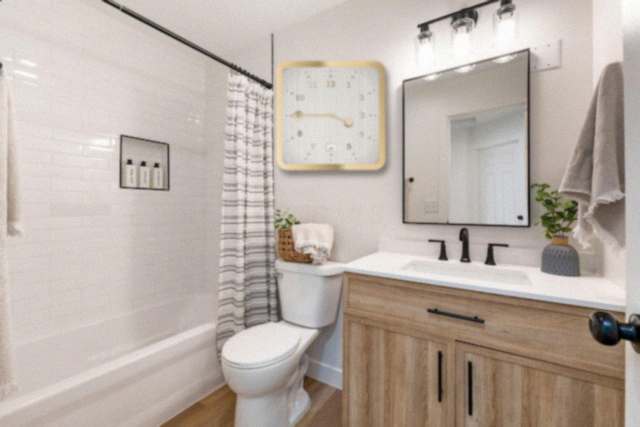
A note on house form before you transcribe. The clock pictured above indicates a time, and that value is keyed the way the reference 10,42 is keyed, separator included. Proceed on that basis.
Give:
3,45
